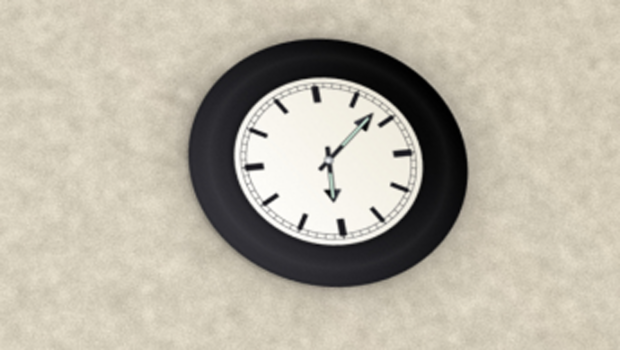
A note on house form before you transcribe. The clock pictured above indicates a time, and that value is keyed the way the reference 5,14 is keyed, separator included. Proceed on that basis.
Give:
6,08
